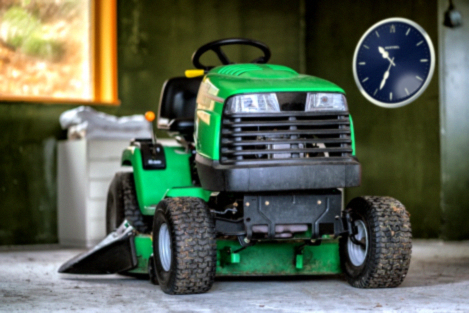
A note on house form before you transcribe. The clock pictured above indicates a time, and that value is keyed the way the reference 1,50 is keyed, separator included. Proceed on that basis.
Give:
10,34
